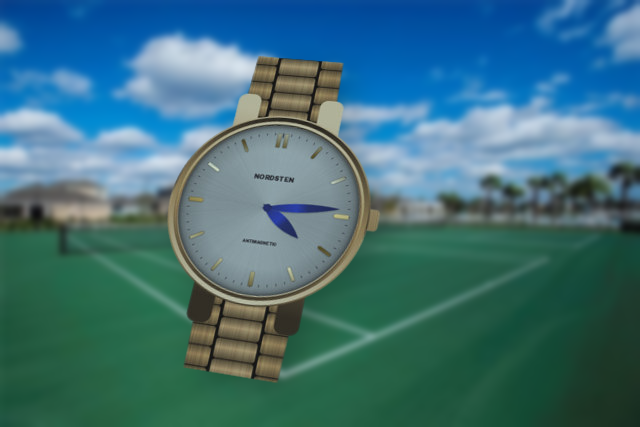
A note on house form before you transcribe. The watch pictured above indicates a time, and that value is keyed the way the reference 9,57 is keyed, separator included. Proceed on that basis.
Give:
4,14
